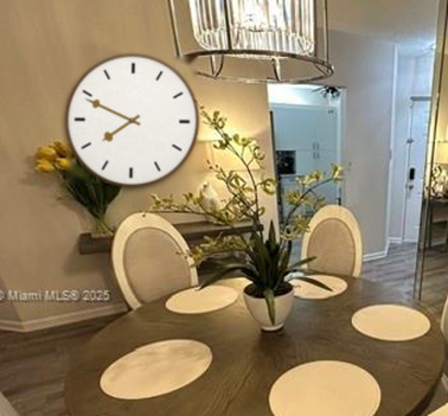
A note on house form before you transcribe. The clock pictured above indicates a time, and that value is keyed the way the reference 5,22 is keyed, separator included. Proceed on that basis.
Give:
7,49
